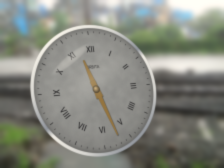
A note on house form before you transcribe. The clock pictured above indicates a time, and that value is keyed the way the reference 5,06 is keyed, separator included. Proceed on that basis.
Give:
11,27
